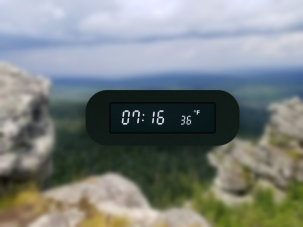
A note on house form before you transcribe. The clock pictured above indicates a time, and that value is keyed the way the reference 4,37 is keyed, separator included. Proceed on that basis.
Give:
7,16
